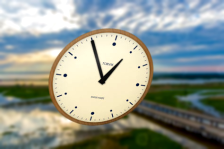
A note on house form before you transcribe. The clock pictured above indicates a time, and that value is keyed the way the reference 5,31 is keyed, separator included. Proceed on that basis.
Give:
12,55
